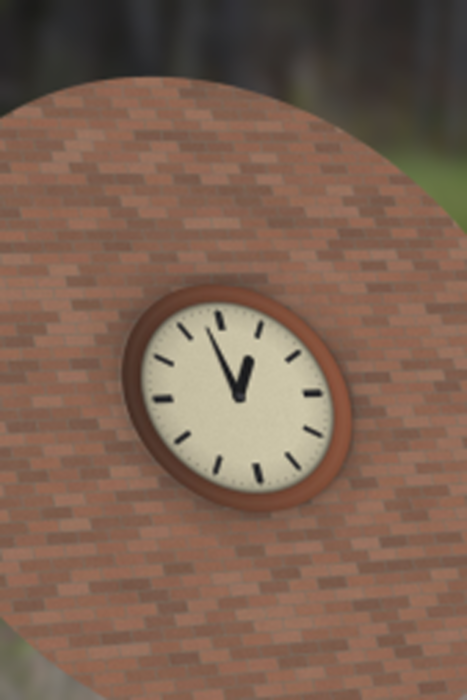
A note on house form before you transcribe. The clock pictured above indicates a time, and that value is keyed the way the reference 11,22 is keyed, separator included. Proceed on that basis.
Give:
12,58
